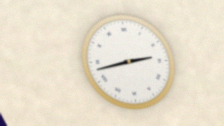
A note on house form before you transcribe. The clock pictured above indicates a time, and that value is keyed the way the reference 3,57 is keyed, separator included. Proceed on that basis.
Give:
2,43
